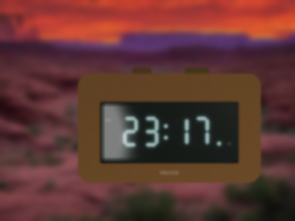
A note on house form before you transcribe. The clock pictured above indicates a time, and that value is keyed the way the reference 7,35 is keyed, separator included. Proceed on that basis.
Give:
23,17
